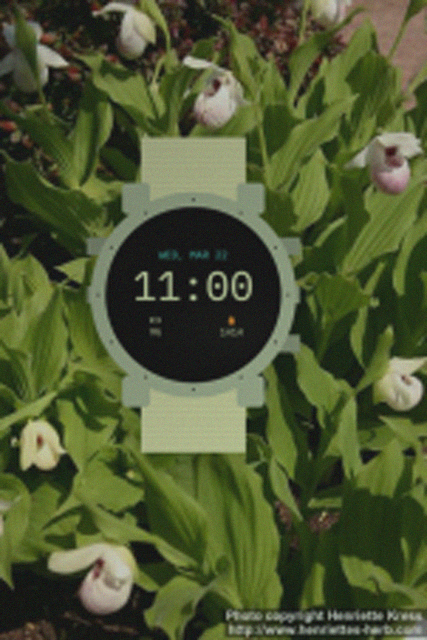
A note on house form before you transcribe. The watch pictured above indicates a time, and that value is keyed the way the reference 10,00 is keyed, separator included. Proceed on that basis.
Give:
11,00
